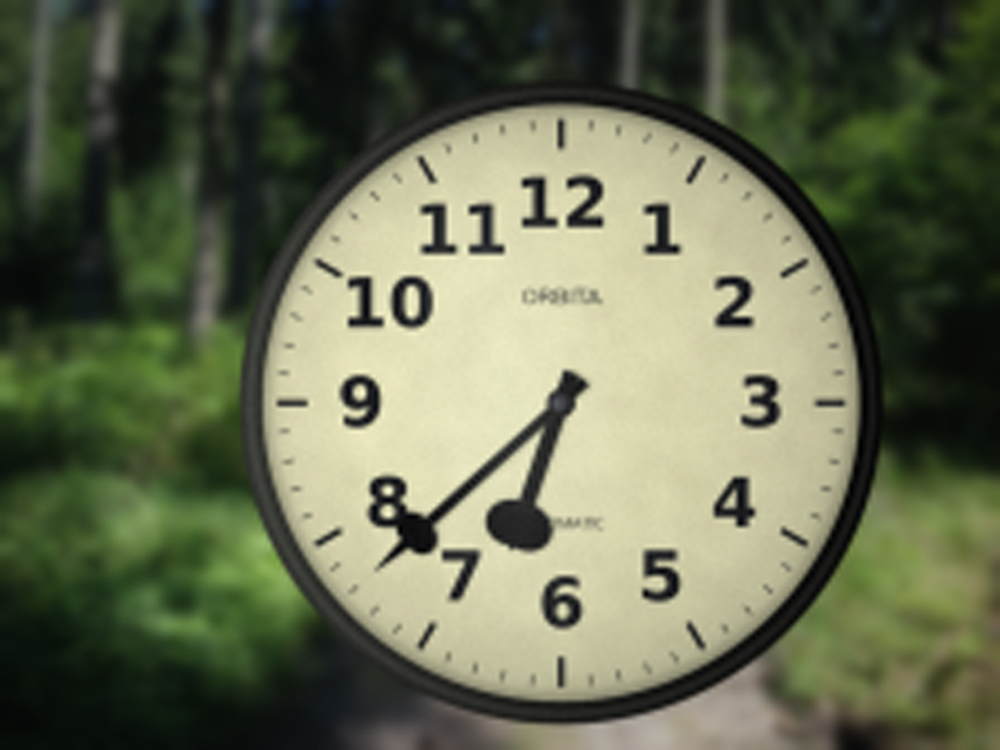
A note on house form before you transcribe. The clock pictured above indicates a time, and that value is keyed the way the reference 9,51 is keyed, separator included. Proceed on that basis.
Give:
6,38
